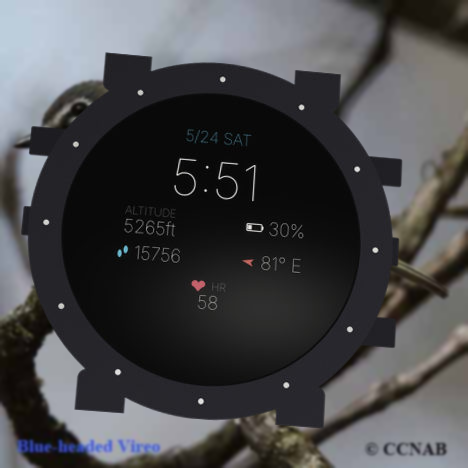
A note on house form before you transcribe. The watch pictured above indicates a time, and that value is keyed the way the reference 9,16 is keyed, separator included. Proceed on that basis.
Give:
5,51
